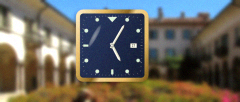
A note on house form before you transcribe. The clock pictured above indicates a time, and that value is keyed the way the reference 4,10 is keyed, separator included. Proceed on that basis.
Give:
5,05
